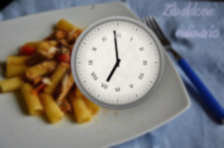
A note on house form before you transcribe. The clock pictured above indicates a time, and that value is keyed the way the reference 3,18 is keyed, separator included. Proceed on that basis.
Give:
6,59
